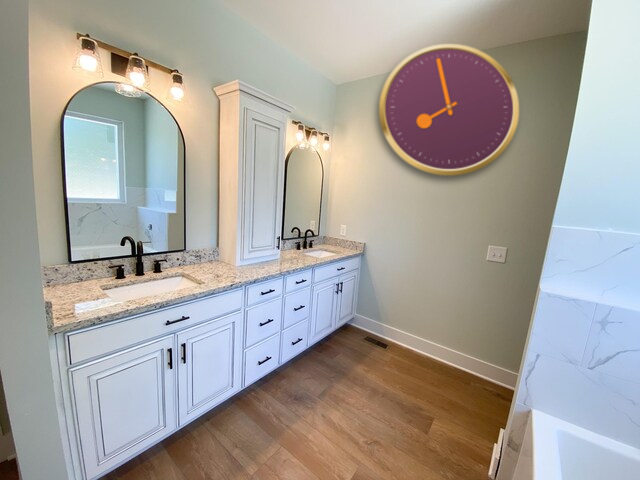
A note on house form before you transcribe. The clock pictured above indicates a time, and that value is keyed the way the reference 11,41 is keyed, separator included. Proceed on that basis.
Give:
7,58
